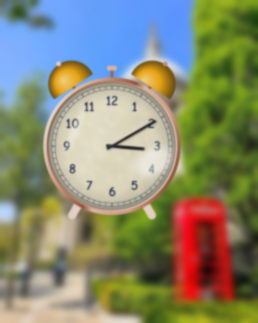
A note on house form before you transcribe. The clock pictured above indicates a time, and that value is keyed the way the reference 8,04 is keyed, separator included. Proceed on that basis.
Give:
3,10
